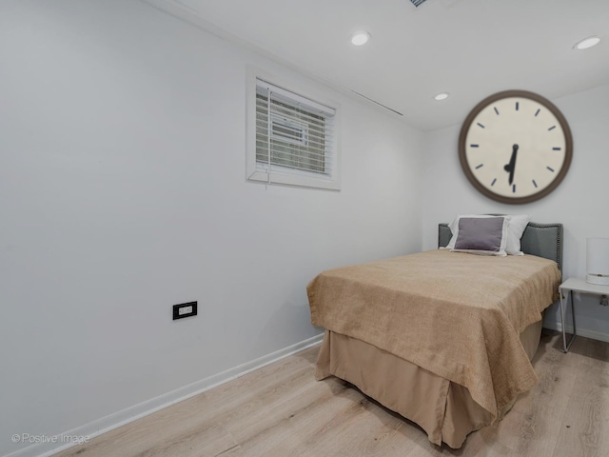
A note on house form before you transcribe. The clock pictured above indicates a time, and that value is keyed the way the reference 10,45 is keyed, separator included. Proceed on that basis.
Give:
6,31
